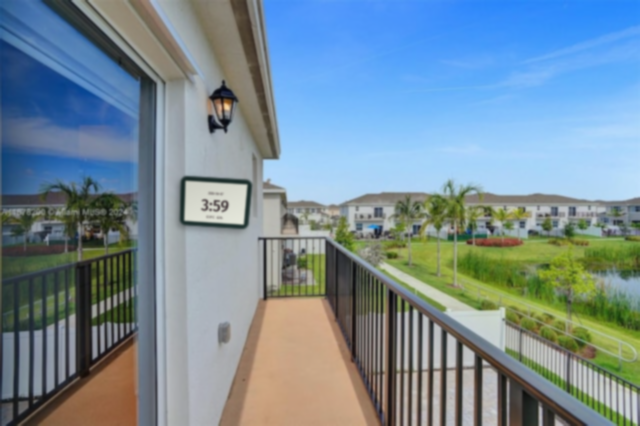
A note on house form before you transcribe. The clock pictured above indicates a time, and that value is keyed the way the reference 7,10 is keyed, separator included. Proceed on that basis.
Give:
3,59
